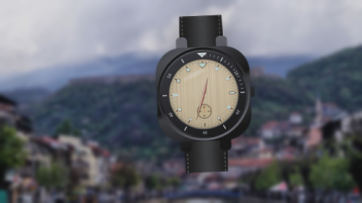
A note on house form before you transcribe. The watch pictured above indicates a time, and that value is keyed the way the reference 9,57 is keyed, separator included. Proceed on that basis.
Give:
12,33
